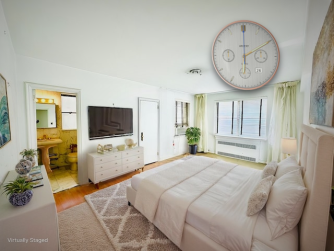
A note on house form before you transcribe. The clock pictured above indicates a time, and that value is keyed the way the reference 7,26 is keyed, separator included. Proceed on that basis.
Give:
6,10
